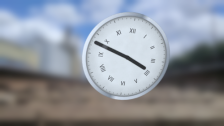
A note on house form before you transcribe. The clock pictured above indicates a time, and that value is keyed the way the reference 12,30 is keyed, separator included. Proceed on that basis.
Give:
3,48
